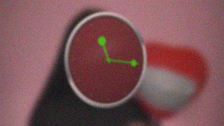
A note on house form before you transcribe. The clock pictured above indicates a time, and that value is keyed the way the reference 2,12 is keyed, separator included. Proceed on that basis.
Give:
11,16
